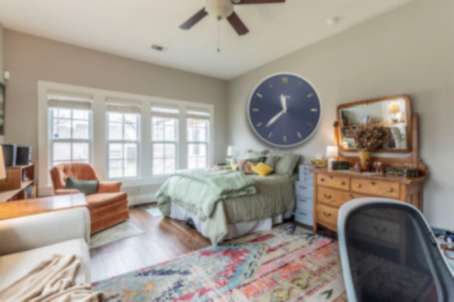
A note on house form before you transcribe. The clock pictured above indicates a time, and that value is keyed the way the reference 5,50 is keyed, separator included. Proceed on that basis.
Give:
11,38
